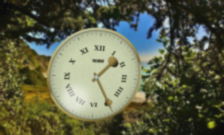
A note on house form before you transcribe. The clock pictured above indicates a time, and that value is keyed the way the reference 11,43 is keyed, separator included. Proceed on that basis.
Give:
1,25
